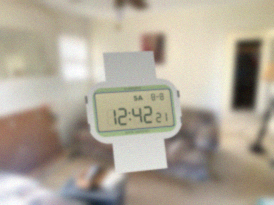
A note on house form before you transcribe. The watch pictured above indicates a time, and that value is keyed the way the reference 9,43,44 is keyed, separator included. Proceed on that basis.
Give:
12,42,21
